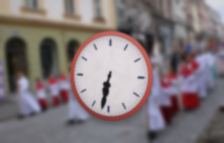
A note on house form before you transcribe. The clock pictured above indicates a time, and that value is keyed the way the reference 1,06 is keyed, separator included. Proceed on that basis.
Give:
6,32
